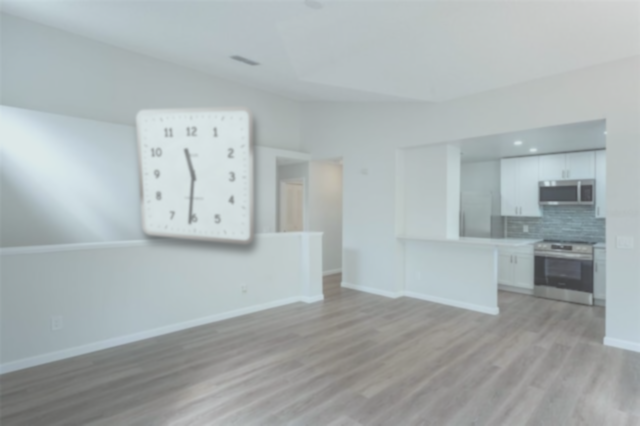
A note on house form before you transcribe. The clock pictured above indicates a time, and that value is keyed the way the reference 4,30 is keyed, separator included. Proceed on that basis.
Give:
11,31
